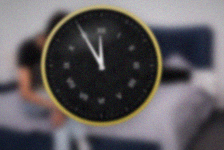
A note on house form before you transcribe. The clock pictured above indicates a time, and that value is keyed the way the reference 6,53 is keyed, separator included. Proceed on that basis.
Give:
11,55
